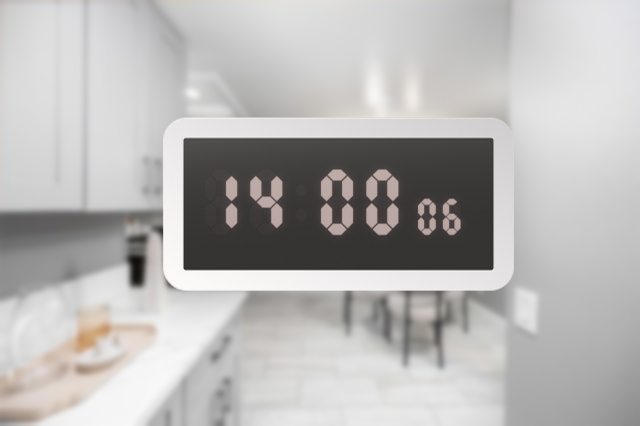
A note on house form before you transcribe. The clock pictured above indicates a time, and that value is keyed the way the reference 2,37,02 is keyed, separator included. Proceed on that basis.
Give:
14,00,06
